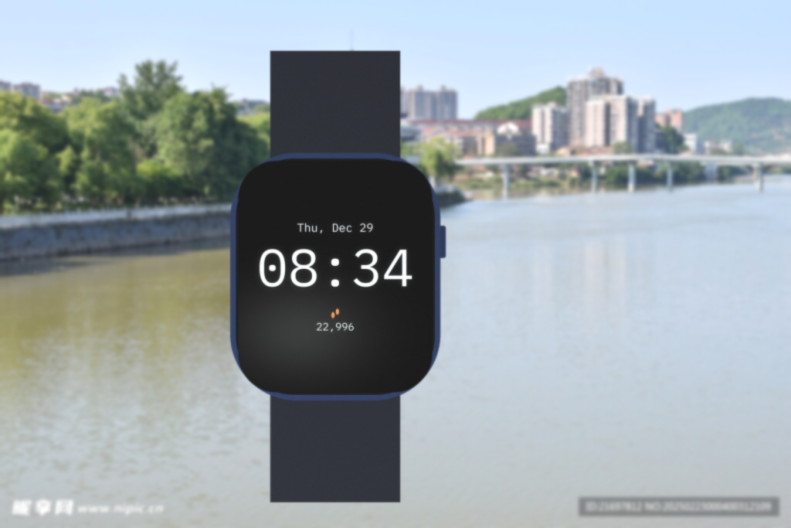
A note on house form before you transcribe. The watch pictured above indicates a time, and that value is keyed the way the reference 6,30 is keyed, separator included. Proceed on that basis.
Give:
8,34
